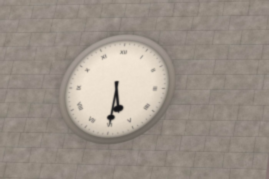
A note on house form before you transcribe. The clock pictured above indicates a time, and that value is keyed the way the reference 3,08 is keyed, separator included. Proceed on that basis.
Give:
5,30
